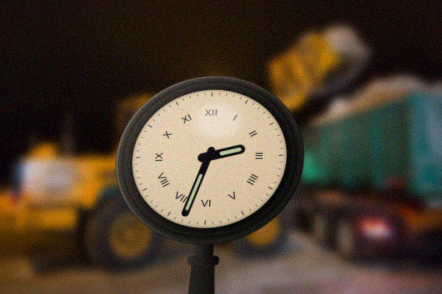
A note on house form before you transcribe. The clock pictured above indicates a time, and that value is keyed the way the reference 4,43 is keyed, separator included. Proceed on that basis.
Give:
2,33
